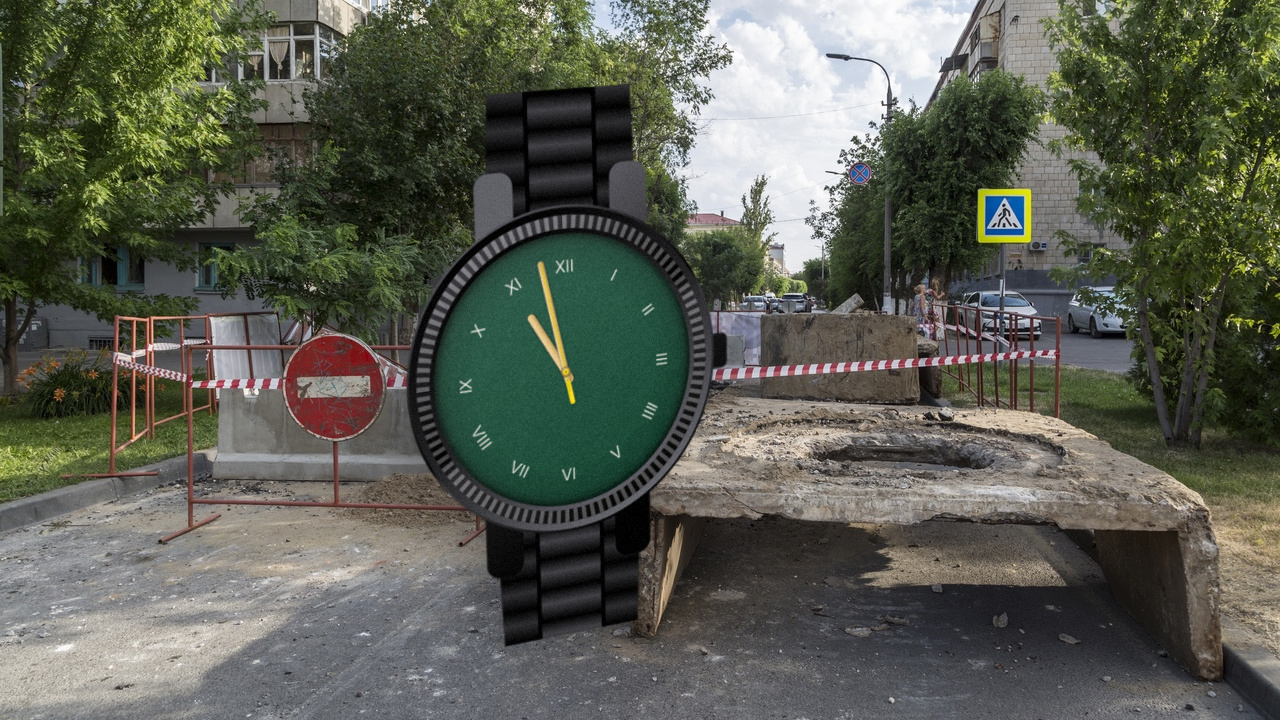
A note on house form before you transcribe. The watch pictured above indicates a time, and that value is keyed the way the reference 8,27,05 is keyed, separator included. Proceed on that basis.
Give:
10,57,58
